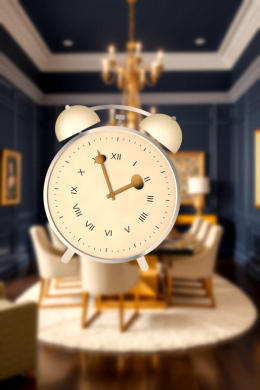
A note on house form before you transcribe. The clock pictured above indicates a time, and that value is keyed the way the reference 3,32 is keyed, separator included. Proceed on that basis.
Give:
1,56
